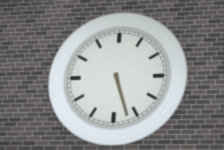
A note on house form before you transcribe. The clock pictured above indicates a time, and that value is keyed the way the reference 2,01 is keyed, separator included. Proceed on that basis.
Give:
5,27
